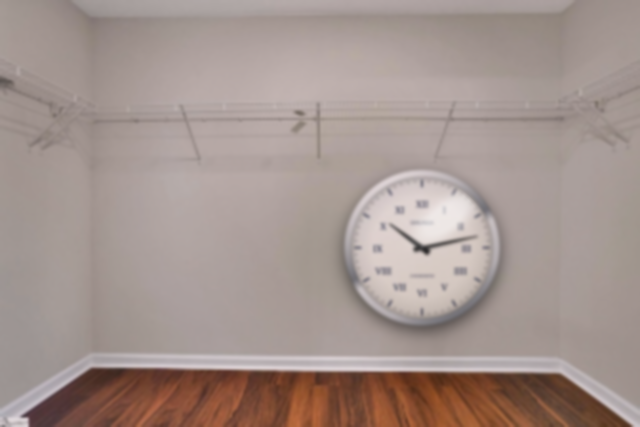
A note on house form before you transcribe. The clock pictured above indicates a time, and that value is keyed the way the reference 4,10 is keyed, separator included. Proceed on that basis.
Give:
10,13
